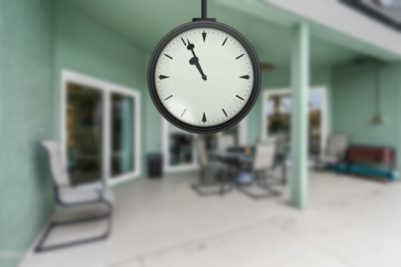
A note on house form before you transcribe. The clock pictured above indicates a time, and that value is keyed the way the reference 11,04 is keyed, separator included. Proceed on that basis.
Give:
10,56
